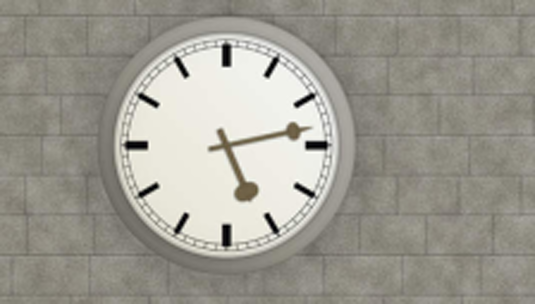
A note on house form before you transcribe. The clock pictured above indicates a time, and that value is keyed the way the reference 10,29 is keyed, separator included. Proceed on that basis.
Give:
5,13
